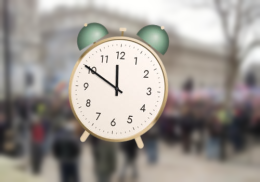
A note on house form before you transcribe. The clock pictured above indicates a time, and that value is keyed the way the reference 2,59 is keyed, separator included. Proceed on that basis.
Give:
11,50
